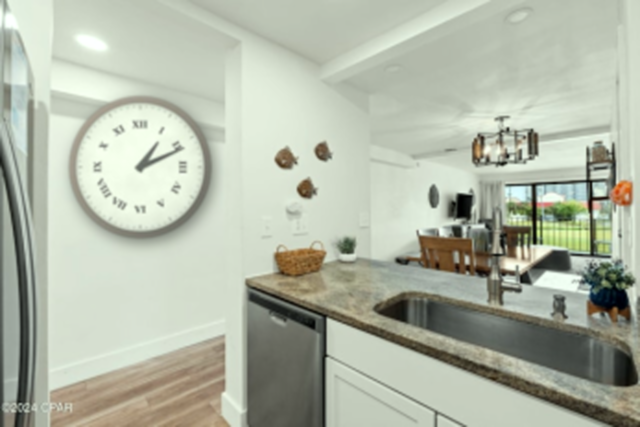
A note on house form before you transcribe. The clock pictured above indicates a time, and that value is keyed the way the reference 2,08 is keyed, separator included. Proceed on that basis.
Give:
1,11
